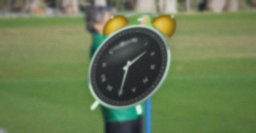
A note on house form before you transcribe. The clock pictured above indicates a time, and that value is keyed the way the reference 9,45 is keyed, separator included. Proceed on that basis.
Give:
1,30
